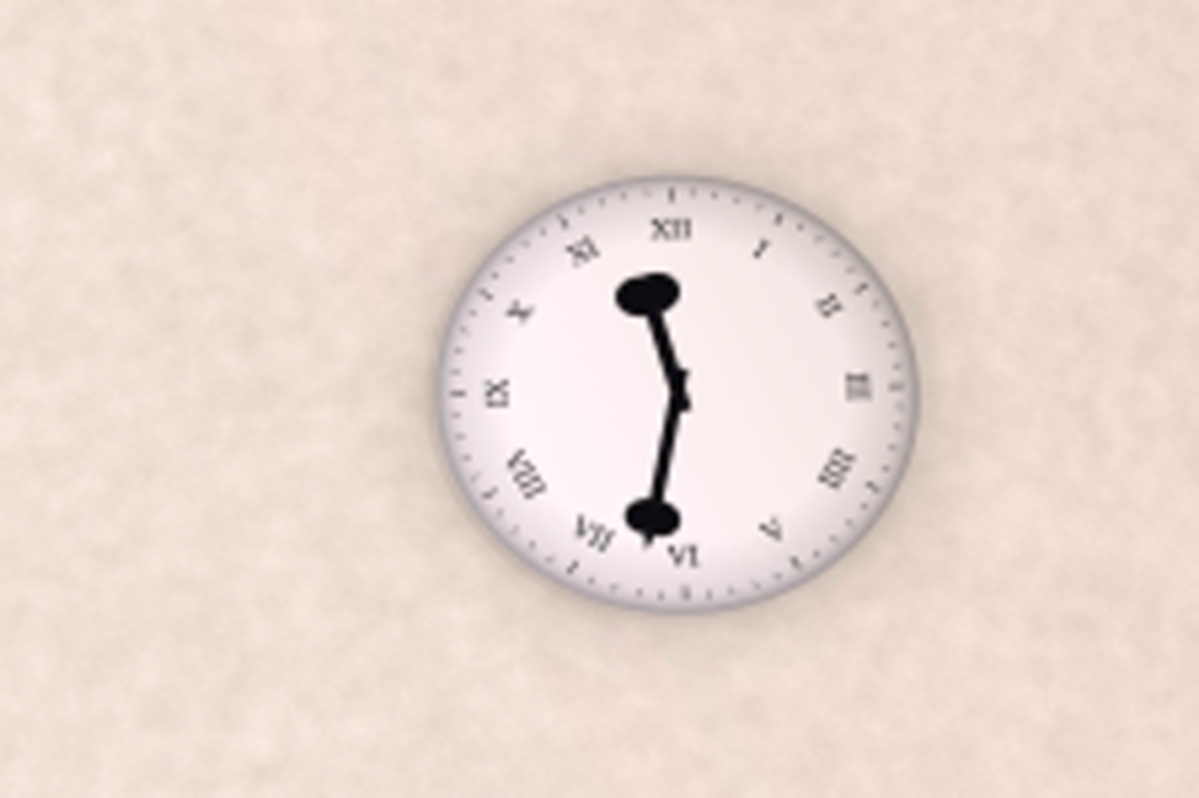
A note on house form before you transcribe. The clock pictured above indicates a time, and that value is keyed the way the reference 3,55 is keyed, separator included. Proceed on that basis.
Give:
11,32
